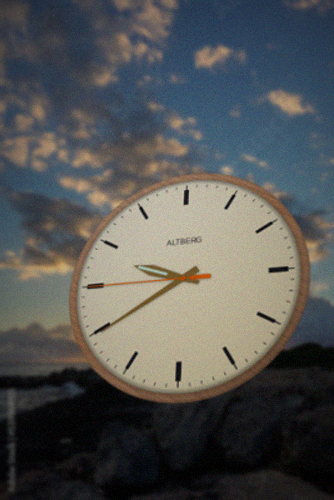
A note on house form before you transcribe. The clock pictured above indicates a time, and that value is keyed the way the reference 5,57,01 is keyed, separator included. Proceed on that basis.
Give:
9,39,45
